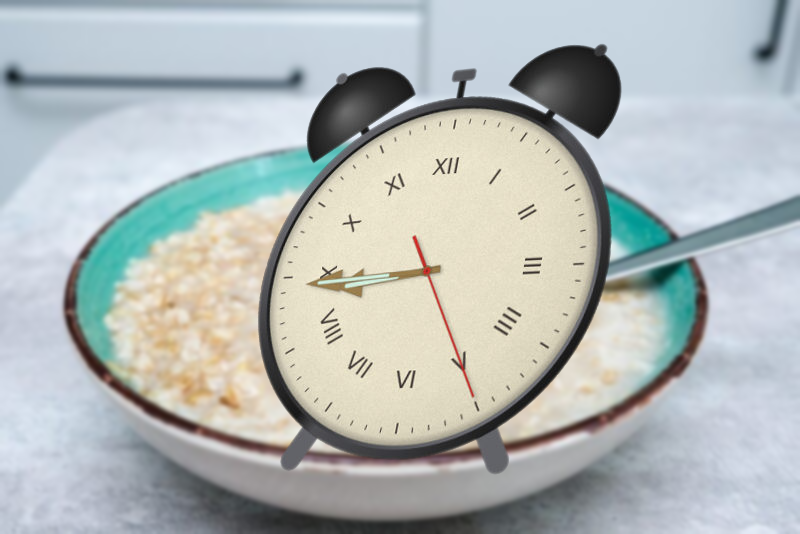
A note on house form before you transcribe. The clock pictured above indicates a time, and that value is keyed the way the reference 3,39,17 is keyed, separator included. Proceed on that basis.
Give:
8,44,25
